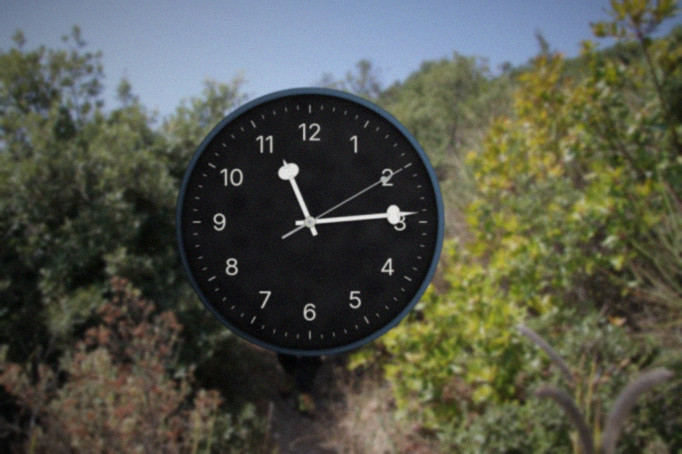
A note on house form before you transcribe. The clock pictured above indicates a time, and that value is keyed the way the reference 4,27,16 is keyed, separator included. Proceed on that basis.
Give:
11,14,10
